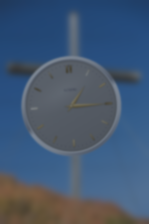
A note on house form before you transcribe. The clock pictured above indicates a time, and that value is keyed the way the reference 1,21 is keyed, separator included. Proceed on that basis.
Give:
1,15
